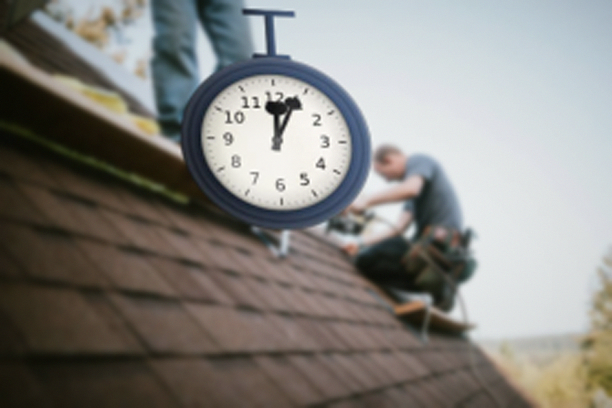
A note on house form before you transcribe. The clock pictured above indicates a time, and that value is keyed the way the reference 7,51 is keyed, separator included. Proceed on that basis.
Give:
12,04
